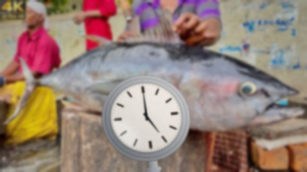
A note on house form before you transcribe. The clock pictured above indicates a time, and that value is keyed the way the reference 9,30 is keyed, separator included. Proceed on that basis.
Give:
5,00
